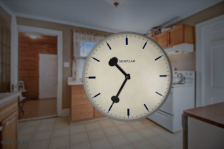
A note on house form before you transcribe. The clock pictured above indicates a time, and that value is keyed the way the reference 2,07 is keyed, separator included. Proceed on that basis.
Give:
10,35
